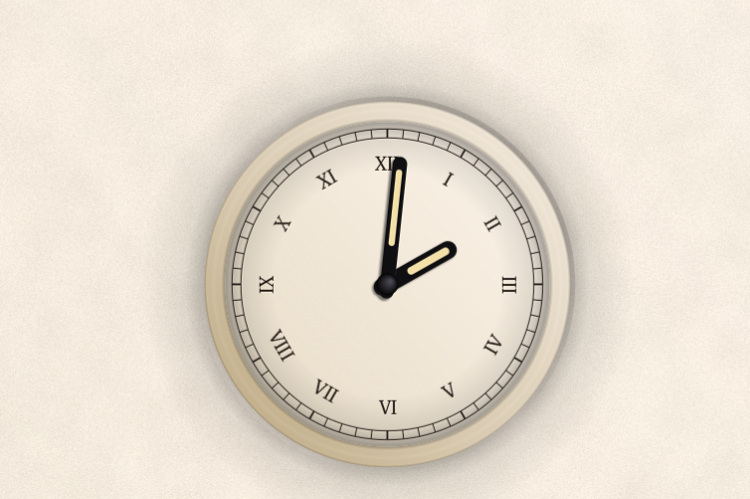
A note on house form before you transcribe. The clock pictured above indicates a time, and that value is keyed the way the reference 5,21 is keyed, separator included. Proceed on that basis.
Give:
2,01
